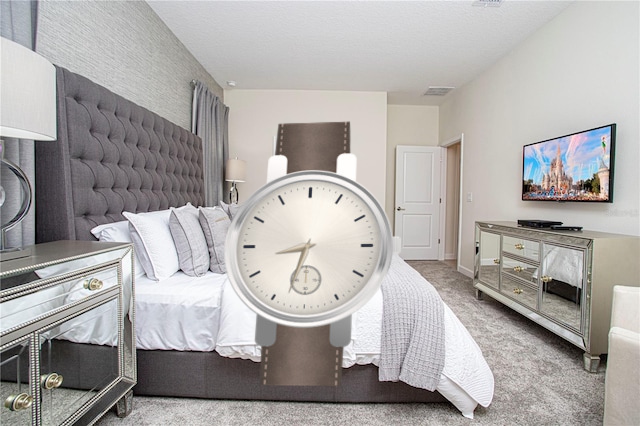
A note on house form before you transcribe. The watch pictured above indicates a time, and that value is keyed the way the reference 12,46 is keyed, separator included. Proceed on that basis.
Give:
8,33
